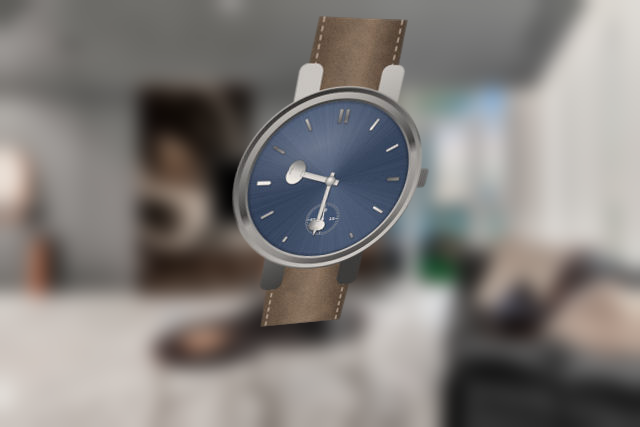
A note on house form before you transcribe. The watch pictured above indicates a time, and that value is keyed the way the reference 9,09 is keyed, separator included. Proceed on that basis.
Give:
9,31
